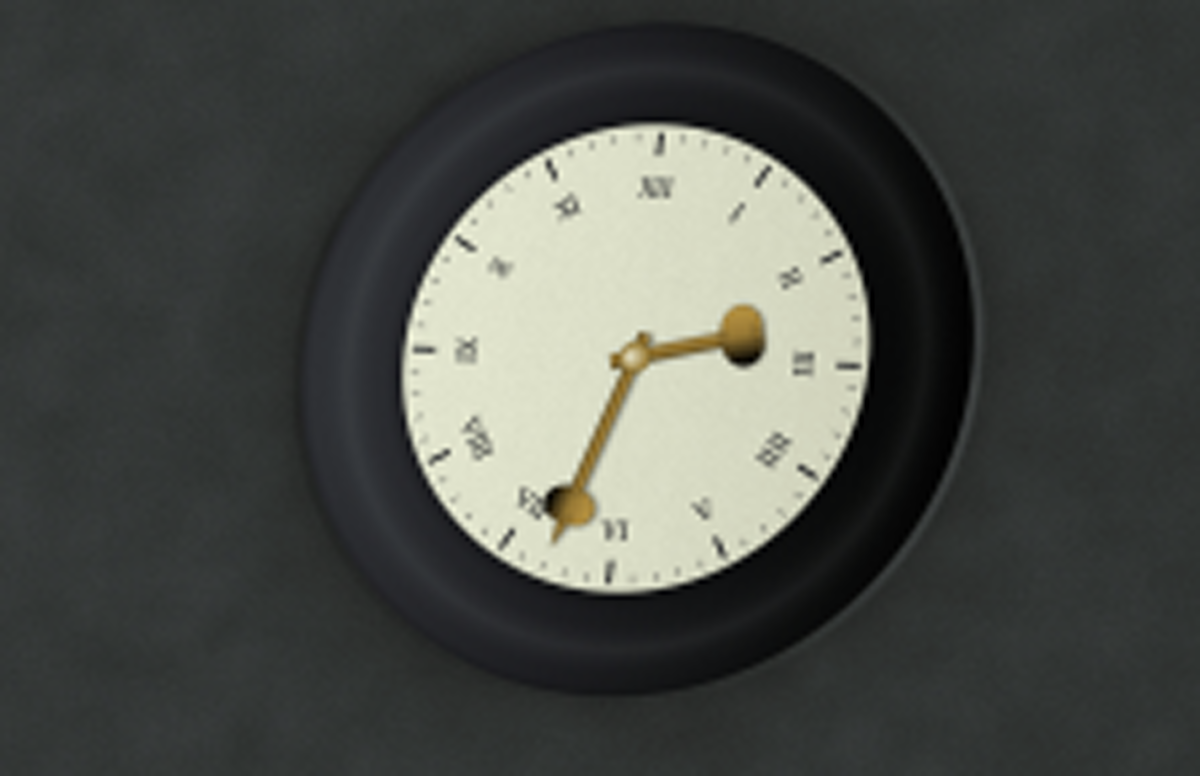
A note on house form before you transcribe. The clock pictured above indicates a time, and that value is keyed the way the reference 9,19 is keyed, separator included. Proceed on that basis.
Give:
2,33
